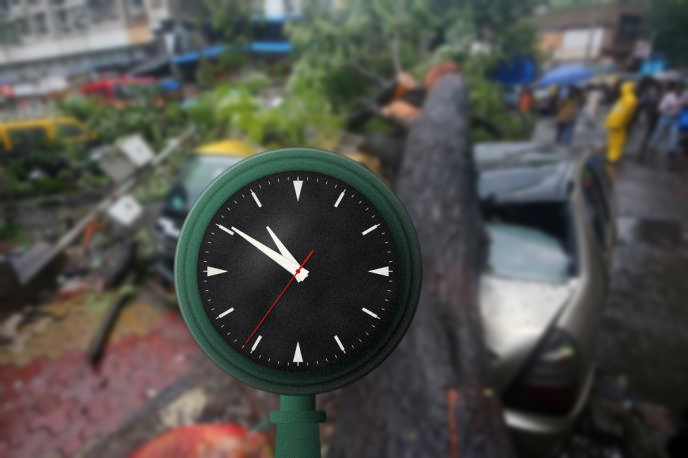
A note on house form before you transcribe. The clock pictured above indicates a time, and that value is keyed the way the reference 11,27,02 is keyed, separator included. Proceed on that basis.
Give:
10,50,36
